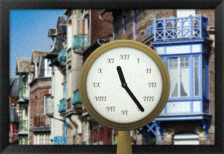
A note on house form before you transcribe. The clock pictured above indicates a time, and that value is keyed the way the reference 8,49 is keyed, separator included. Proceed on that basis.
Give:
11,24
